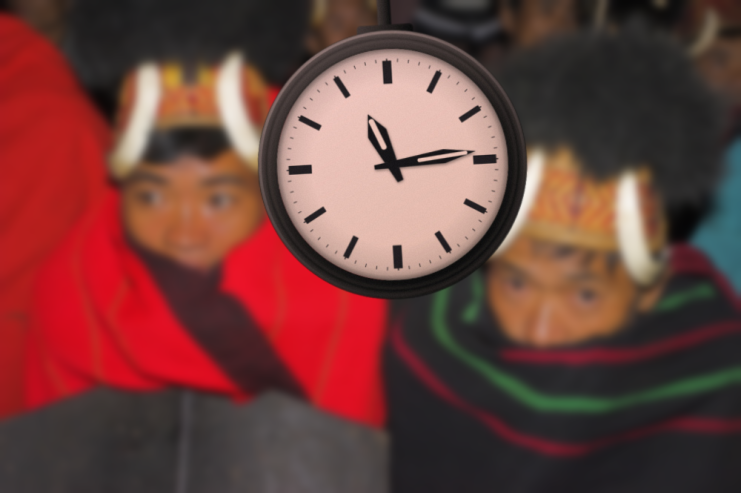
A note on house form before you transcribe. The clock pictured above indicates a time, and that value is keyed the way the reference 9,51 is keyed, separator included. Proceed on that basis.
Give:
11,14
